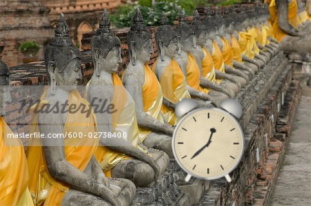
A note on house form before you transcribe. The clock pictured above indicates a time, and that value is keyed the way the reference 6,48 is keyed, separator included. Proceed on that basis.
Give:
12,38
